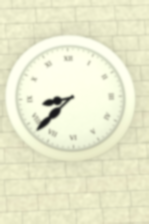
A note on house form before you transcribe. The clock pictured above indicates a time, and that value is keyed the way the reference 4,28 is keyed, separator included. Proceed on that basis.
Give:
8,38
